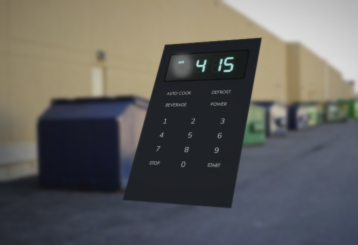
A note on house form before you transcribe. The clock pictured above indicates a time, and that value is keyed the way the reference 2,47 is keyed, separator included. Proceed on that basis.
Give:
4,15
